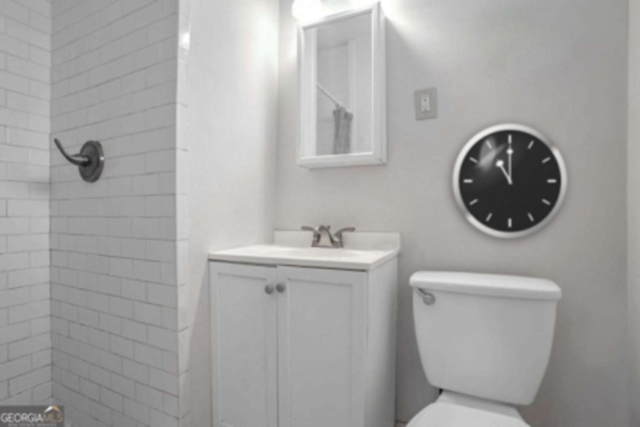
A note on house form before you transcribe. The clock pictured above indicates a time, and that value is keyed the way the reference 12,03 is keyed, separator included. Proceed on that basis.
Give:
11,00
